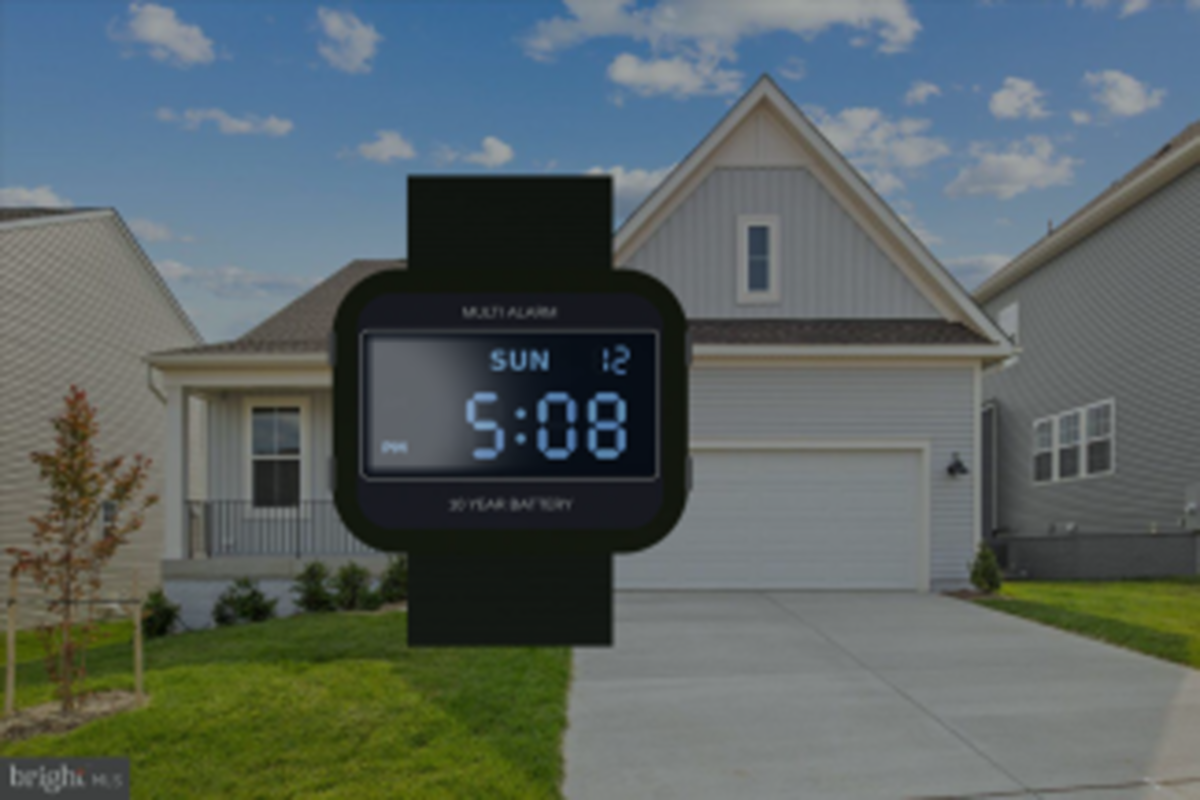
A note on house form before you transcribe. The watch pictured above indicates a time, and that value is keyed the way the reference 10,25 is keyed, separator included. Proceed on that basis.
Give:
5,08
